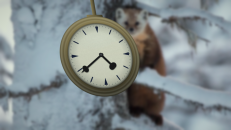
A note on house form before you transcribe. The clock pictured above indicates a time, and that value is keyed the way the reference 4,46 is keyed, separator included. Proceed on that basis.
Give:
4,39
